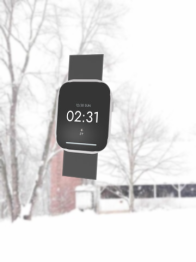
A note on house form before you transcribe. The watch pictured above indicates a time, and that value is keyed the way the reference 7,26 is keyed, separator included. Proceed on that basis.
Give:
2,31
